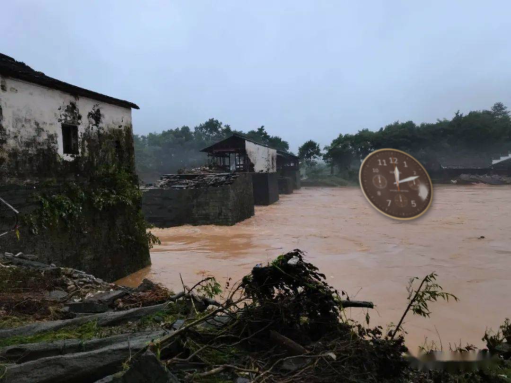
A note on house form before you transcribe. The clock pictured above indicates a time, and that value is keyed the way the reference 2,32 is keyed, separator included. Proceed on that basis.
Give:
12,12
